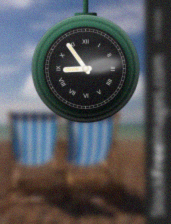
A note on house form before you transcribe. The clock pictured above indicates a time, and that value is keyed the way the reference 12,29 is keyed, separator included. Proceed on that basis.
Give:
8,54
